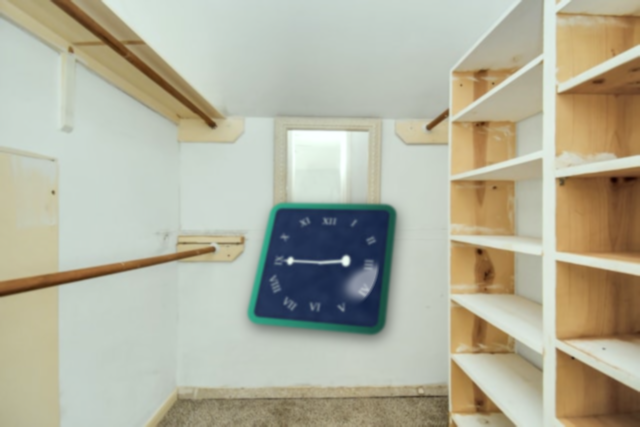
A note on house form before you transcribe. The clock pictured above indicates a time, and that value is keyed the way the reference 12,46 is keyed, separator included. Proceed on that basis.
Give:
2,45
